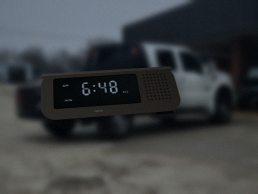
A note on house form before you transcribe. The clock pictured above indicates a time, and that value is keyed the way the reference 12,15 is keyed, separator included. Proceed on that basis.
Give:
6,48
